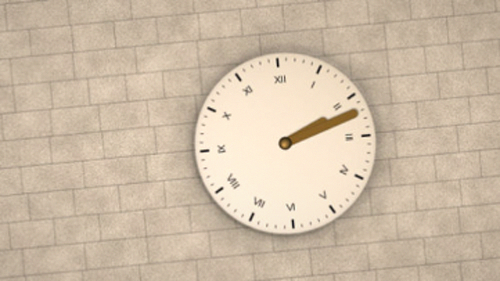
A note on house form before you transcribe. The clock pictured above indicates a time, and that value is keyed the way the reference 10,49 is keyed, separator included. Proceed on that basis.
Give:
2,12
